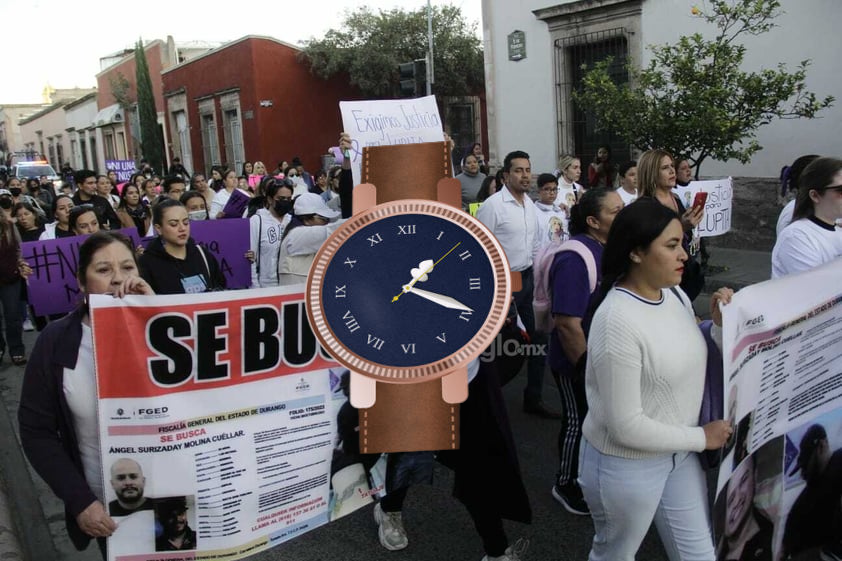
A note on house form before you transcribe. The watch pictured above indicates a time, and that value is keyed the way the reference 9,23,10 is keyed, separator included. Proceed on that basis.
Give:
1,19,08
